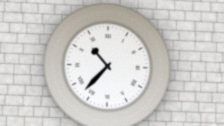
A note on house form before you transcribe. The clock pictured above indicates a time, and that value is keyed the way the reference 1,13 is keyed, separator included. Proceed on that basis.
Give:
10,37
